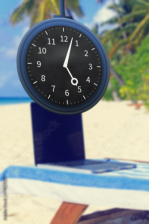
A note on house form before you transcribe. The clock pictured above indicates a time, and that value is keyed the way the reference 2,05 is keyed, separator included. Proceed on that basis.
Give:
5,03
